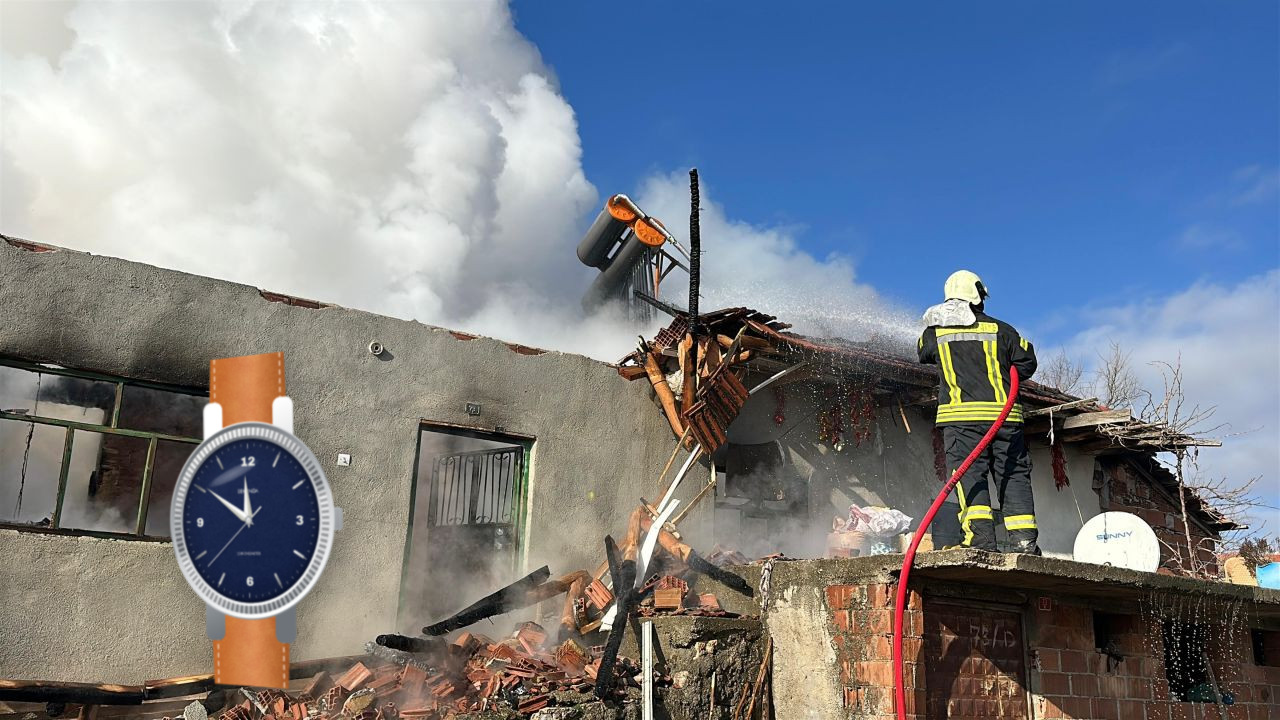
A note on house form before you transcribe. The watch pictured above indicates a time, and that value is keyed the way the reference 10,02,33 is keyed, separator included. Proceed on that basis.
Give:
11,50,38
